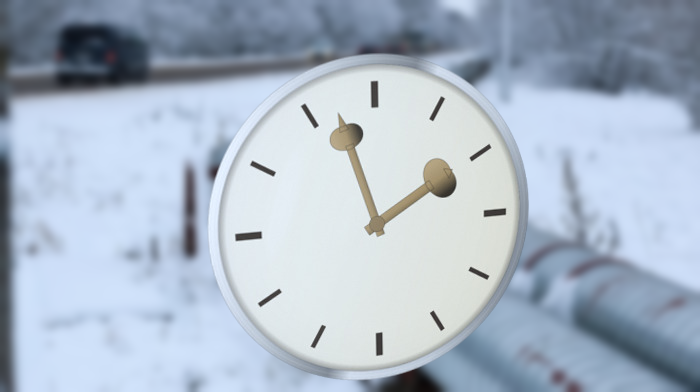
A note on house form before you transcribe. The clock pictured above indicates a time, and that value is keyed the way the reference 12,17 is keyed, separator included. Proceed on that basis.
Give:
1,57
